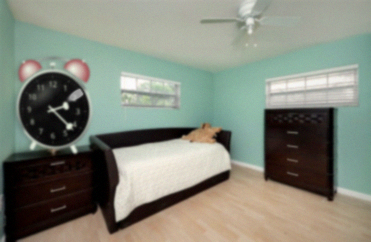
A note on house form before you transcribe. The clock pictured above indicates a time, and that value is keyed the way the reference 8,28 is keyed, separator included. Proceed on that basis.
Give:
2,22
